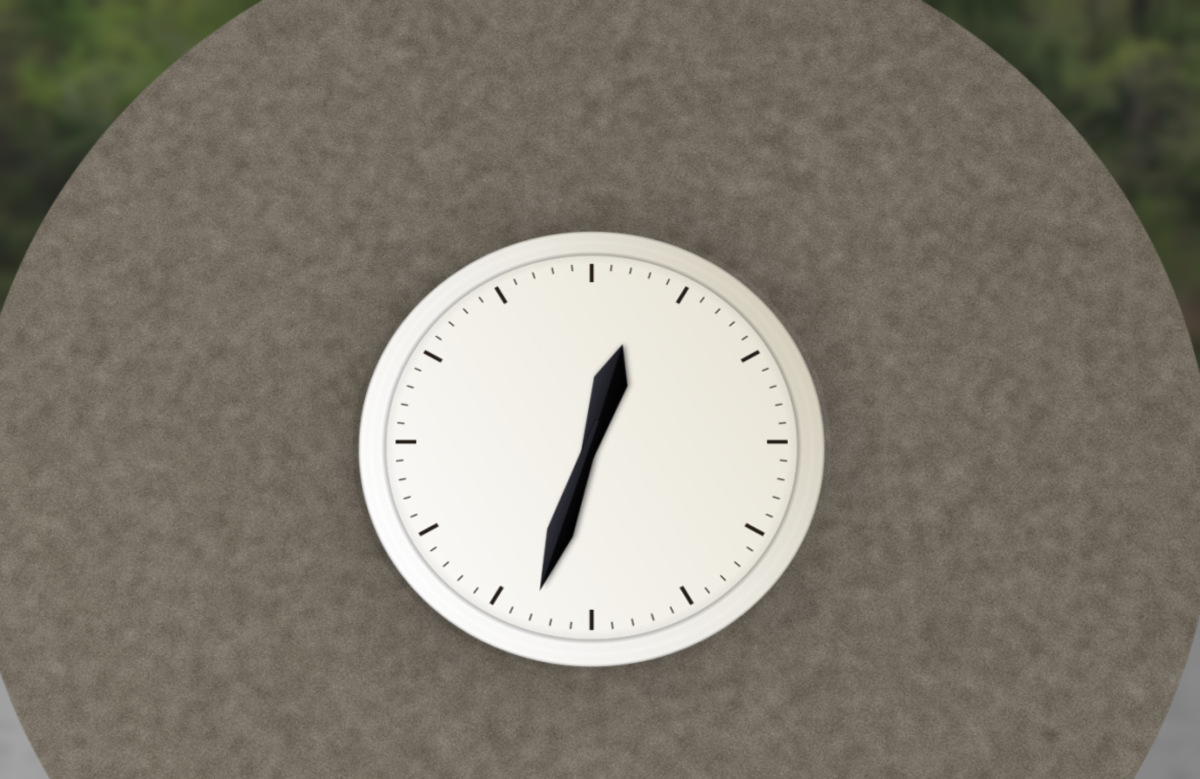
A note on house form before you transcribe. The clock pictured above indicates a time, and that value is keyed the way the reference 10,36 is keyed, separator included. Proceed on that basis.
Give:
12,33
